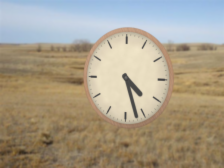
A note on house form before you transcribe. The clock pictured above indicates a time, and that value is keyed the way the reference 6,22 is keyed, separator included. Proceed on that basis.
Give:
4,27
